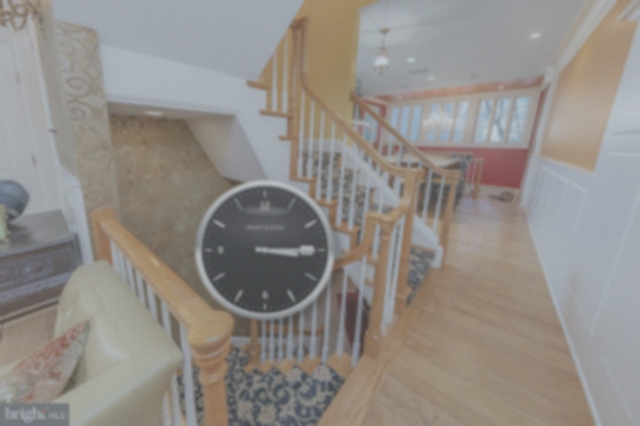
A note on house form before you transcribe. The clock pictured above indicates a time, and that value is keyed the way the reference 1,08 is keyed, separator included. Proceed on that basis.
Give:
3,15
